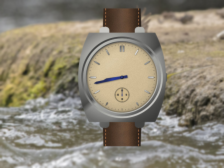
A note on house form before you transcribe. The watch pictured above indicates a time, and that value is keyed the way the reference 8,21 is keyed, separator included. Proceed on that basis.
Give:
8,43
